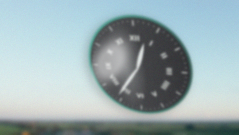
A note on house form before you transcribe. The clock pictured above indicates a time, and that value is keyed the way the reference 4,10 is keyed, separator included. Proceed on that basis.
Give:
12,36
